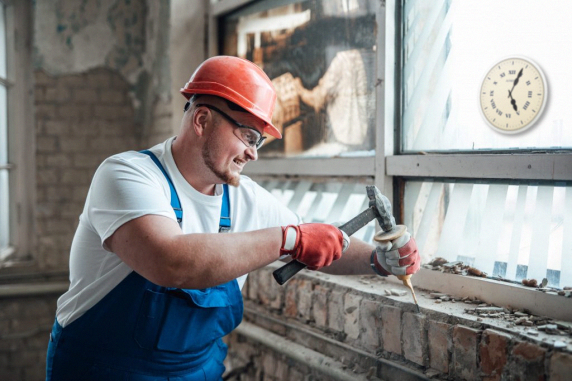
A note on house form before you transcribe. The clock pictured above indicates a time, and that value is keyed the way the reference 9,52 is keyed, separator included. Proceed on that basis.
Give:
5,04
